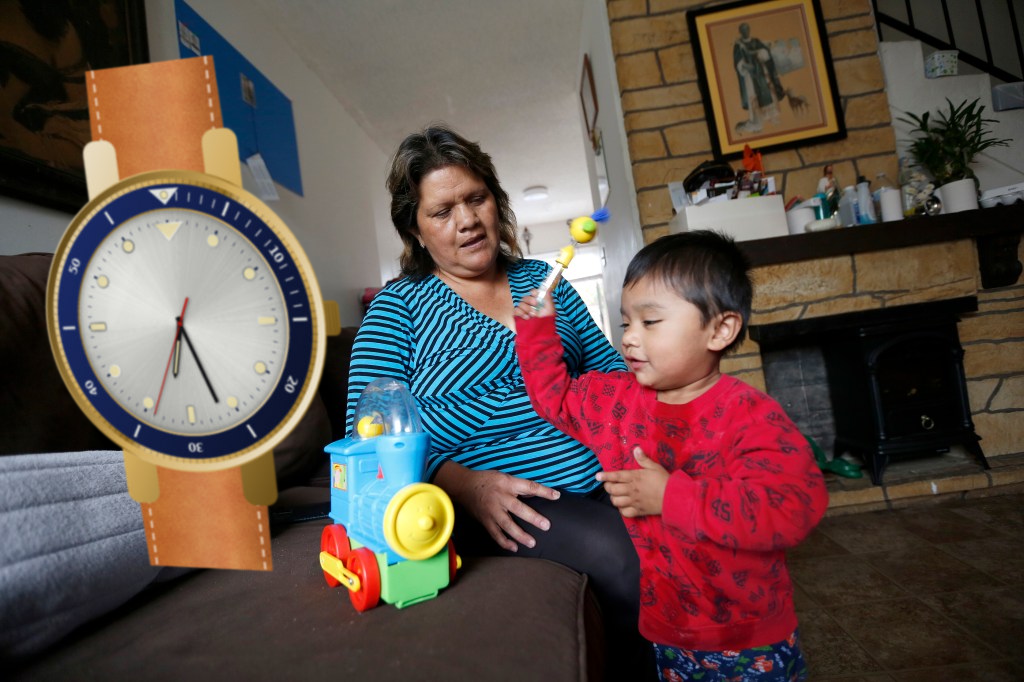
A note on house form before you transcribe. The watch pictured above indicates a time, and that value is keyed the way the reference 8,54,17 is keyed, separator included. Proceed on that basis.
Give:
6,26,34
